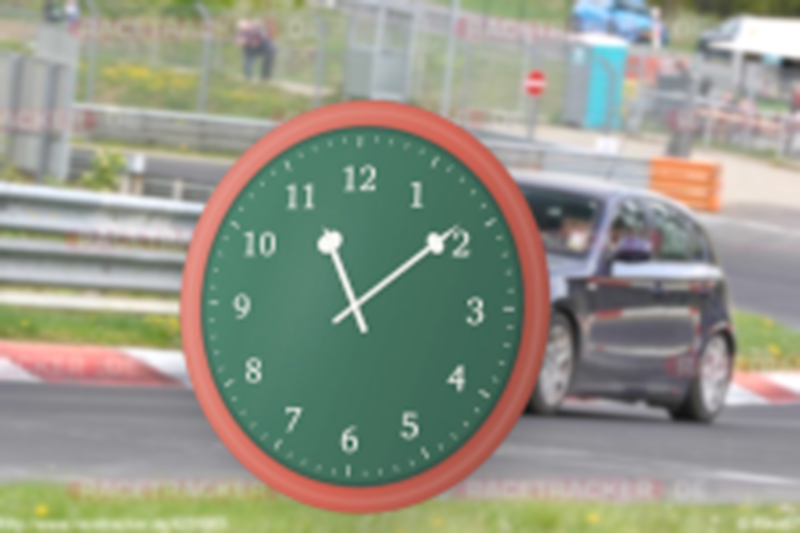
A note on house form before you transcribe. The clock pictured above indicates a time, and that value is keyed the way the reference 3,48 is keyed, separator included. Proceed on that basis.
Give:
11,09
